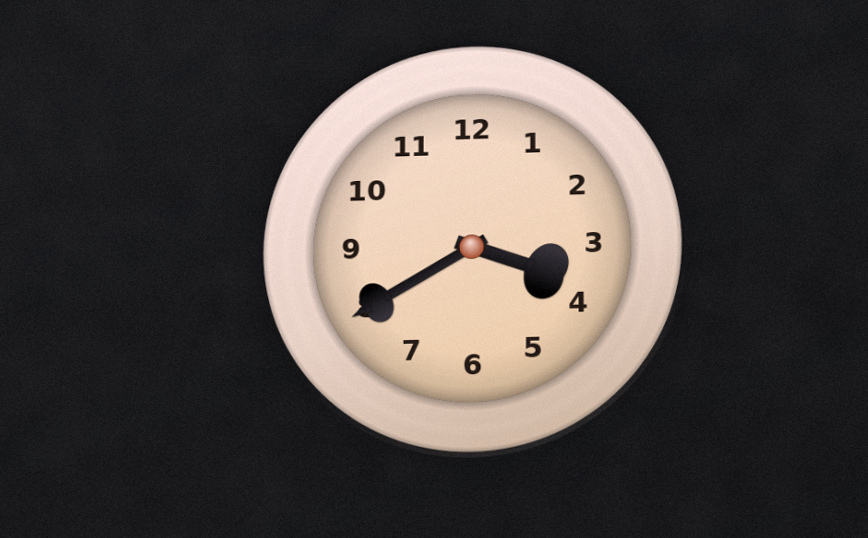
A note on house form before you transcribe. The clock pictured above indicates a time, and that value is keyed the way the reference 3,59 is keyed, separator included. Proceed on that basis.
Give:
3,40
